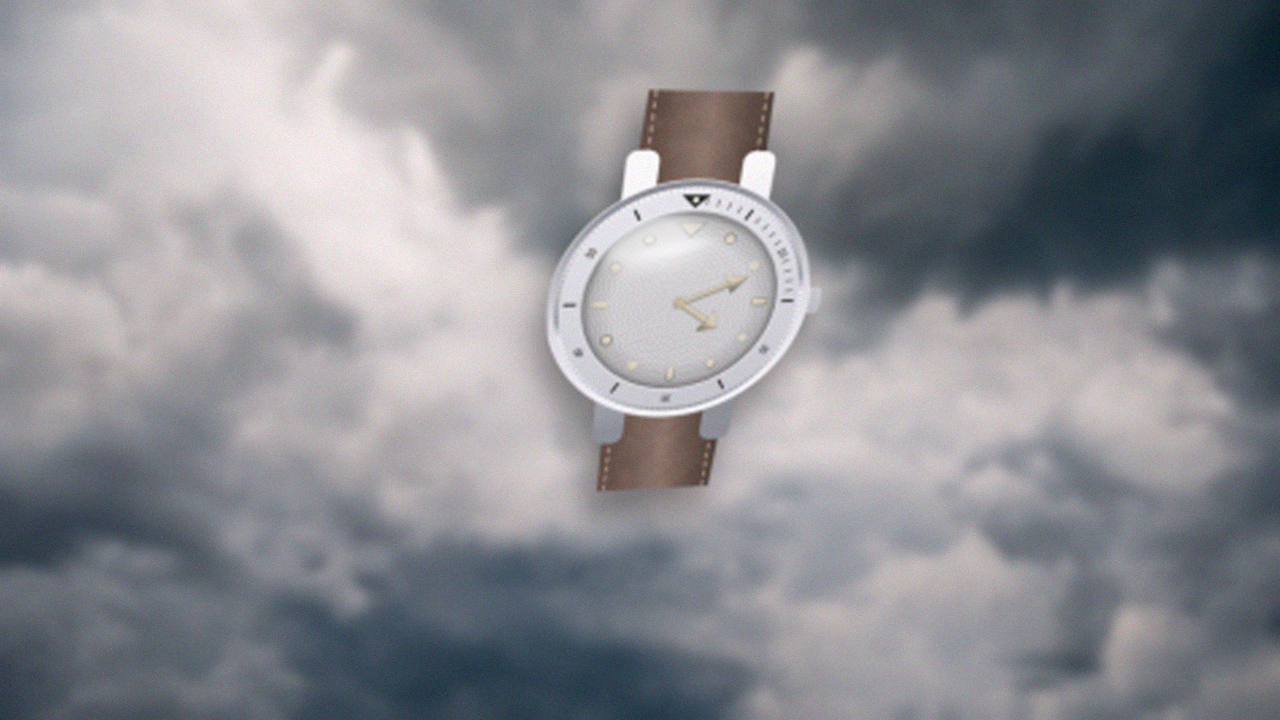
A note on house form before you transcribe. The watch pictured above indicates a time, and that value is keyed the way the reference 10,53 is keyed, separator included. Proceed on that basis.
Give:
4,11
